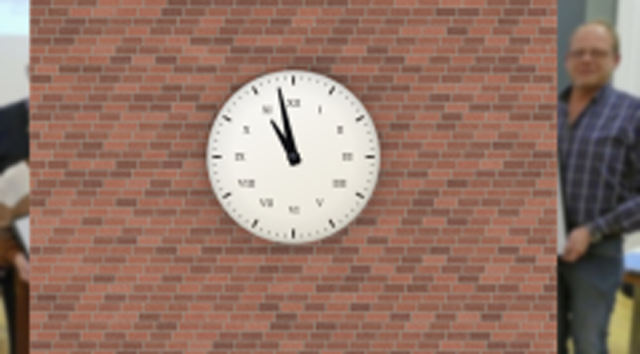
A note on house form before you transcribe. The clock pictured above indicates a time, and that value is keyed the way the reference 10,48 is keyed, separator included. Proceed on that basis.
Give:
10,58
